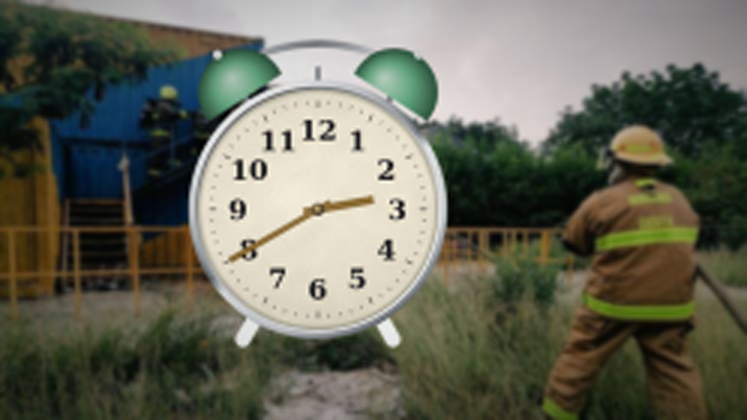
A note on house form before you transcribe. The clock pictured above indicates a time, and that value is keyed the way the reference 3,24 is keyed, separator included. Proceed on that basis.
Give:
2,40
